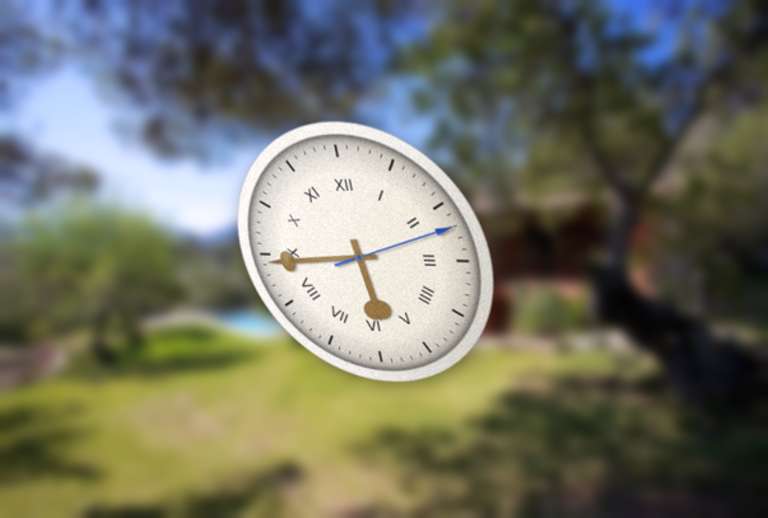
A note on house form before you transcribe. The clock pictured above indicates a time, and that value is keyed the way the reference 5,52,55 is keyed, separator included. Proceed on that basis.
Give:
5,44,12
